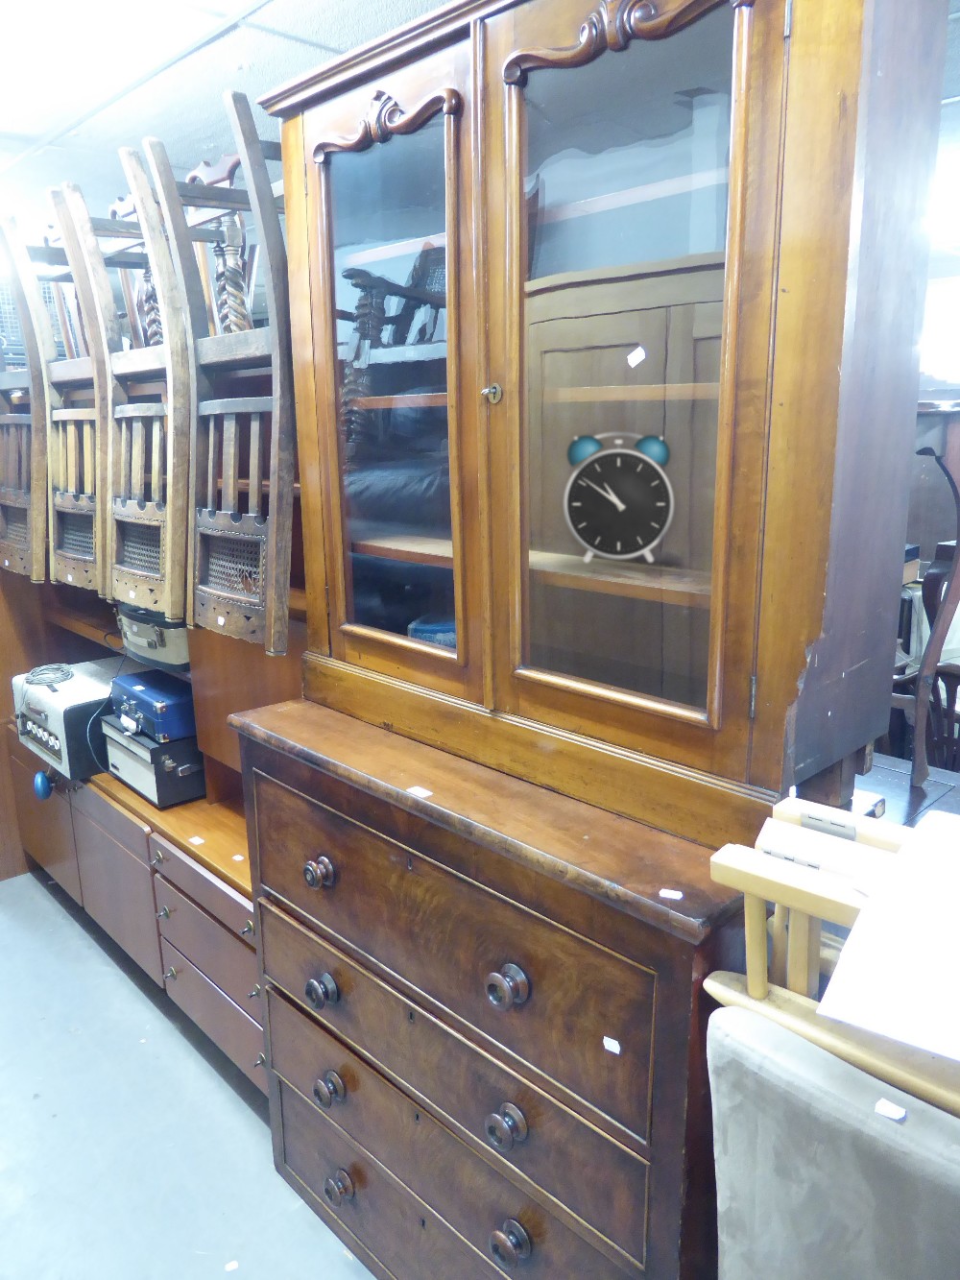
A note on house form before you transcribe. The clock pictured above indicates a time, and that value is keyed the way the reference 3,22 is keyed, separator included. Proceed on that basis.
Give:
10,51
